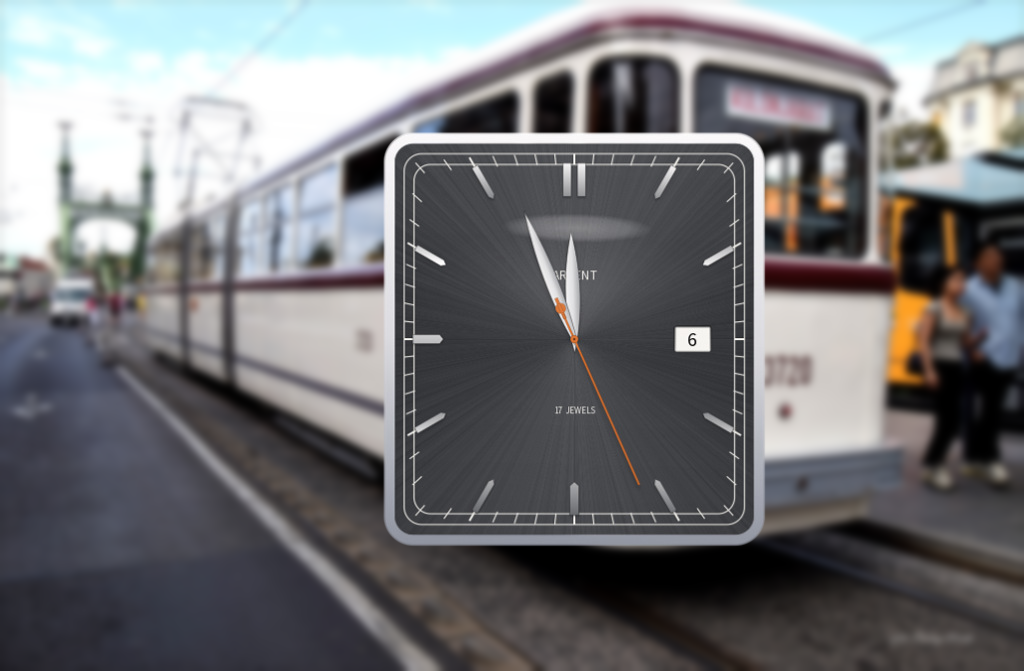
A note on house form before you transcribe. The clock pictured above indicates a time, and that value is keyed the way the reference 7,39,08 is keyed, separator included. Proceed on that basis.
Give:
11,56,26
